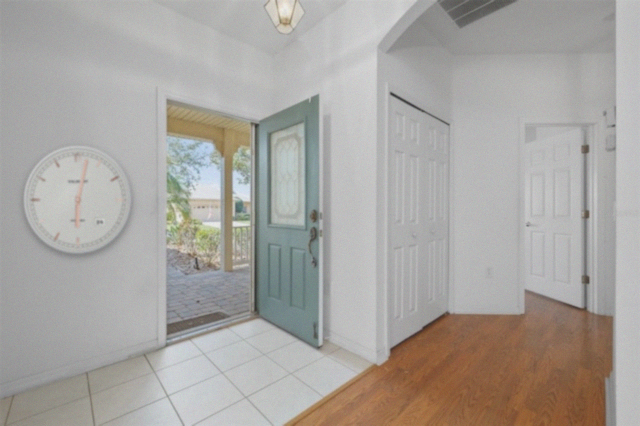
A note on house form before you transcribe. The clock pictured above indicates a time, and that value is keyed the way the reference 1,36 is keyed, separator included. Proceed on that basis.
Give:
6,02
